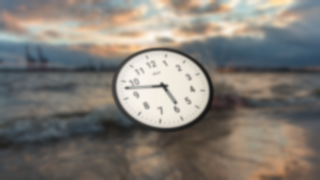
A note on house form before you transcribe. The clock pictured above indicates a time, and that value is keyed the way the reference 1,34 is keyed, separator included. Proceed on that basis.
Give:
5,48
